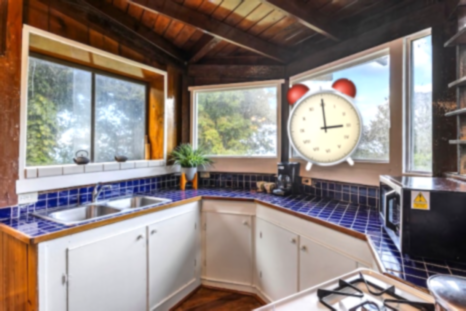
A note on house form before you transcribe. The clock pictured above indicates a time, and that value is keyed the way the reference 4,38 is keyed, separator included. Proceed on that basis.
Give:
3,00
